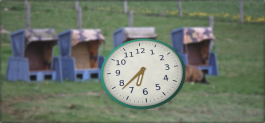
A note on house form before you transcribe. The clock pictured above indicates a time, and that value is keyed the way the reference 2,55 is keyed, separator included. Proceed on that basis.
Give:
6,38
